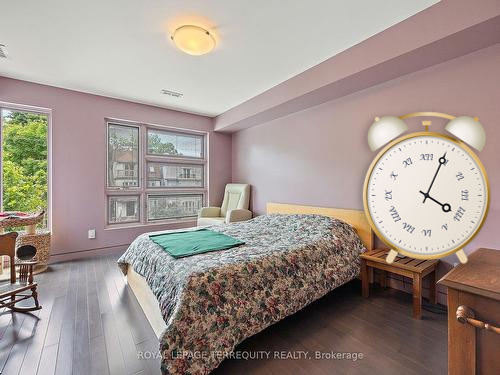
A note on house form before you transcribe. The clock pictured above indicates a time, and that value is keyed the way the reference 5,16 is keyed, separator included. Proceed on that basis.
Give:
4,04
